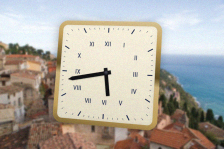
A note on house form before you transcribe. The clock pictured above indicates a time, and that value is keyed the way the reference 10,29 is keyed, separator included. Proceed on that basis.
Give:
5,43
